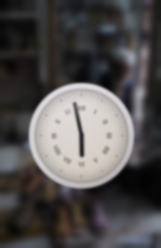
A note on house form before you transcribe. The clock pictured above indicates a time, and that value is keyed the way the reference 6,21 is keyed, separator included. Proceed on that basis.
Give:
5,58
